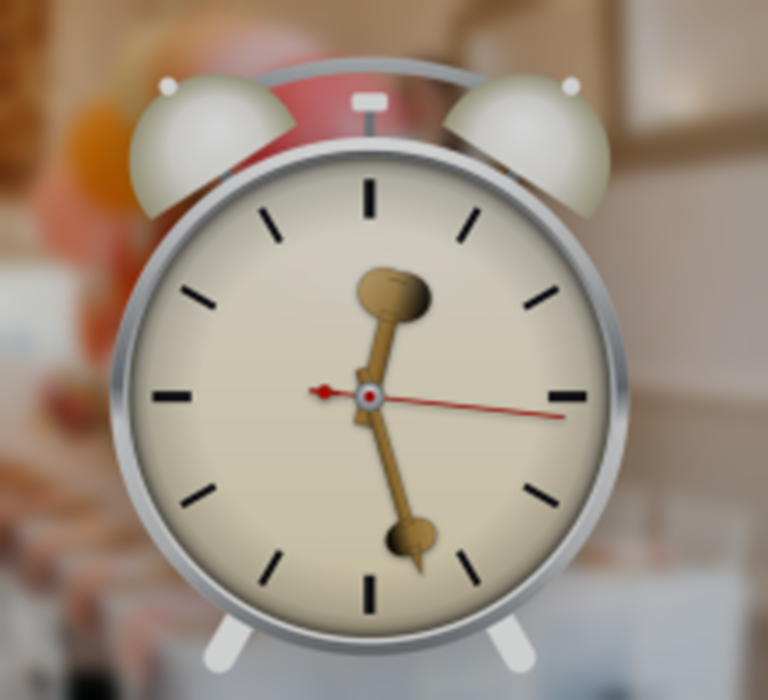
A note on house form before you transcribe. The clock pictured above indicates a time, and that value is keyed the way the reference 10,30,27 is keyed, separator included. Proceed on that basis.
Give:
12,27,16
